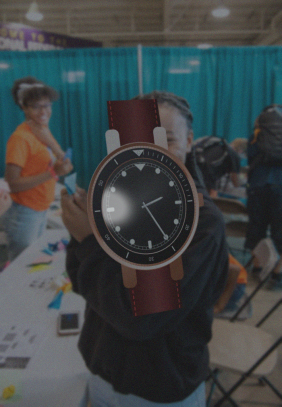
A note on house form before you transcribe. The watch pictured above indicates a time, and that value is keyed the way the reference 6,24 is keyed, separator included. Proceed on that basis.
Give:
2,25
